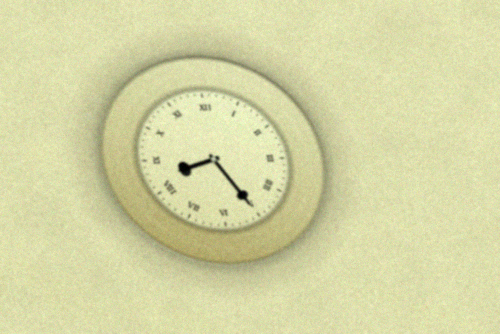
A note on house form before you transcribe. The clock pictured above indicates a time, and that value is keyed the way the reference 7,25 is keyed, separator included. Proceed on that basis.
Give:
8,25
